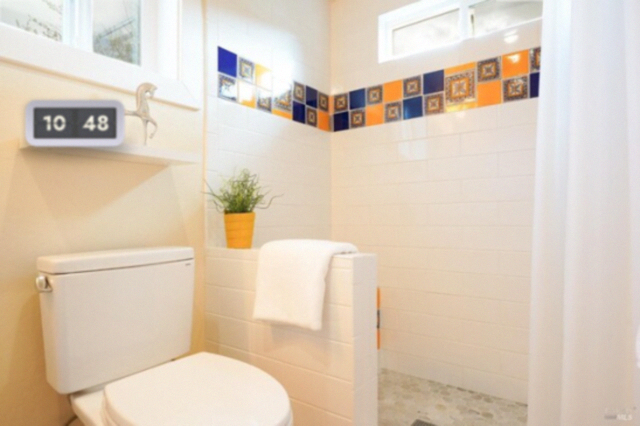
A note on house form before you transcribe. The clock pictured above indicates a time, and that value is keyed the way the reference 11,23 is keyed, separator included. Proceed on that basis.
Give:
10,48
